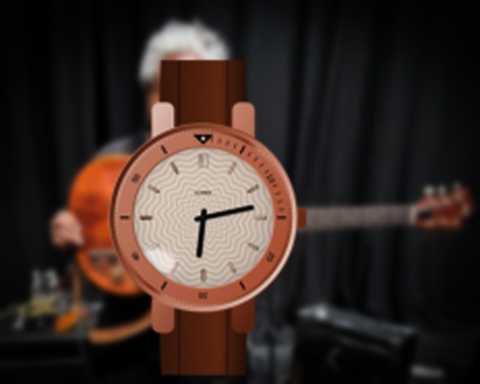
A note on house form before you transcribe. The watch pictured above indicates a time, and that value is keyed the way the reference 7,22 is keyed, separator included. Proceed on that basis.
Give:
6,13
